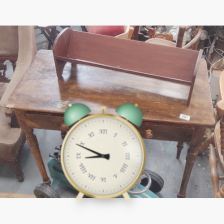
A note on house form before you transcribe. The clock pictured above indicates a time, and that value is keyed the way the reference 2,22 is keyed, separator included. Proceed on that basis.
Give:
8,49
